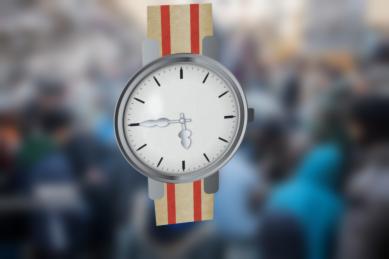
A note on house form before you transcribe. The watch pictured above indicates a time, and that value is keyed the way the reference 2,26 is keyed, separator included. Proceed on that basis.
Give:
5,45
